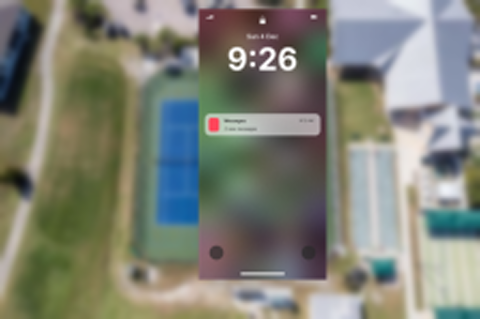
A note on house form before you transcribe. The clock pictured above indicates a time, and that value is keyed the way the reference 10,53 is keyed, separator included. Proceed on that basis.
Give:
9,26
